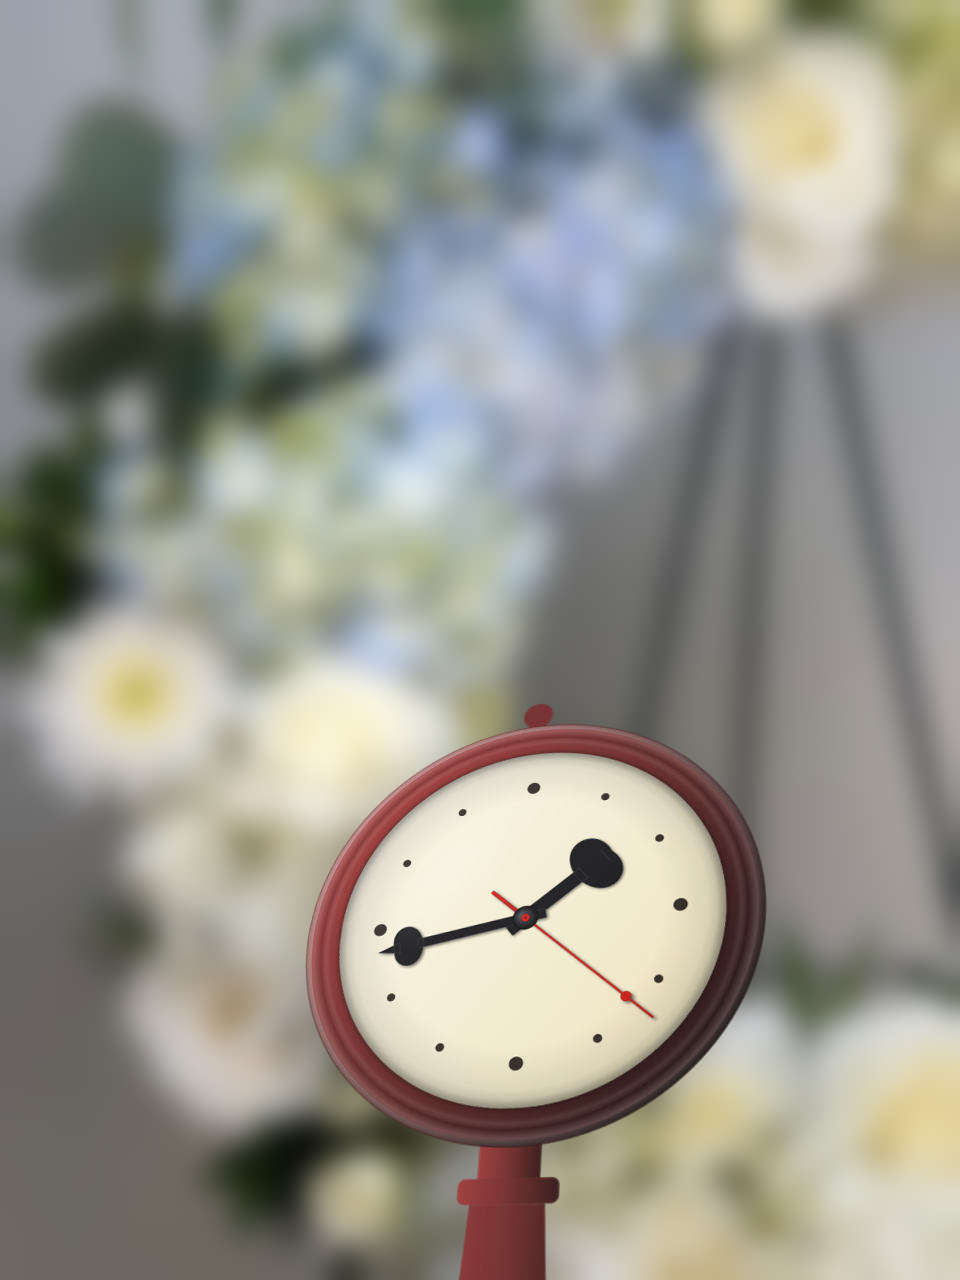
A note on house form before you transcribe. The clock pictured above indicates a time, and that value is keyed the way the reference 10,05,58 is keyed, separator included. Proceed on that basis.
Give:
1,43,22
